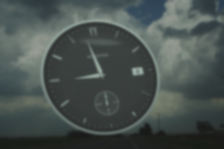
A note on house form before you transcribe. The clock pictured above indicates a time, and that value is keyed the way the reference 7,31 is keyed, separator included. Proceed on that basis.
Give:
8,58
